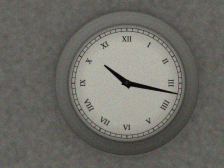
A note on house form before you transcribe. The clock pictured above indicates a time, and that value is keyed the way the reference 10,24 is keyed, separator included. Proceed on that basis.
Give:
10,17
